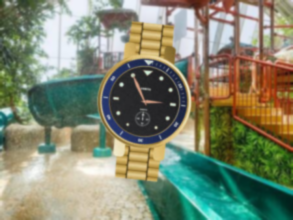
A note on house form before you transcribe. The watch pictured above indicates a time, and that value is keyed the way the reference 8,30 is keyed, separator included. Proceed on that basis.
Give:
2,55
